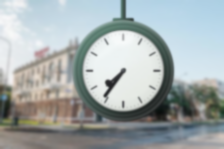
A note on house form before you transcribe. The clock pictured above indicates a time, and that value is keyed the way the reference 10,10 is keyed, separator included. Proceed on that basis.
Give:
7,36
